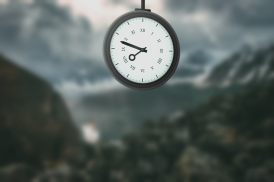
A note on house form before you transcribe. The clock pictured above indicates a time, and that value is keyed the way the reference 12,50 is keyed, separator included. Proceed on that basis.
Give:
7,48
